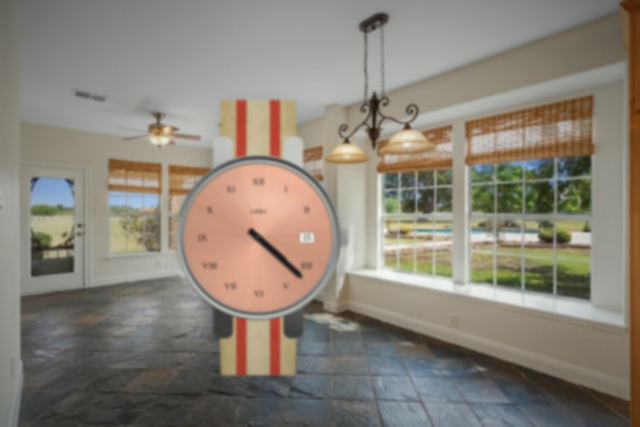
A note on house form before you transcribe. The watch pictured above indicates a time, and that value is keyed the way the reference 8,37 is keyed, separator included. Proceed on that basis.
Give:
4,22
